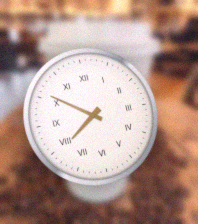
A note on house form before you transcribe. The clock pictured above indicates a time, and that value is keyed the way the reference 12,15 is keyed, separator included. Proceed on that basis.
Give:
7,51
